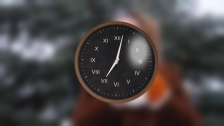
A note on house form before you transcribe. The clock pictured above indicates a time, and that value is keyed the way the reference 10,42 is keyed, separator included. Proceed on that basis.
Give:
7,02
